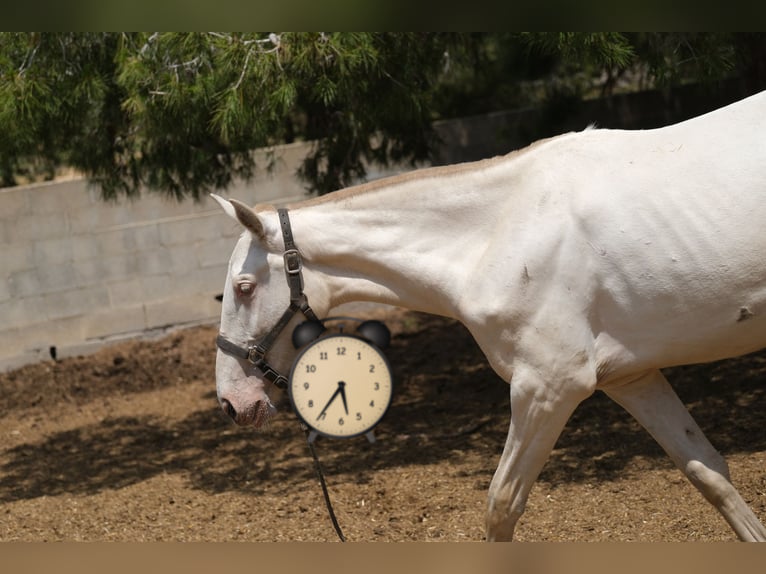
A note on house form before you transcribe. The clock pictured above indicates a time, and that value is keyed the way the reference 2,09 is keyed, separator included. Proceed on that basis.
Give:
5,36
